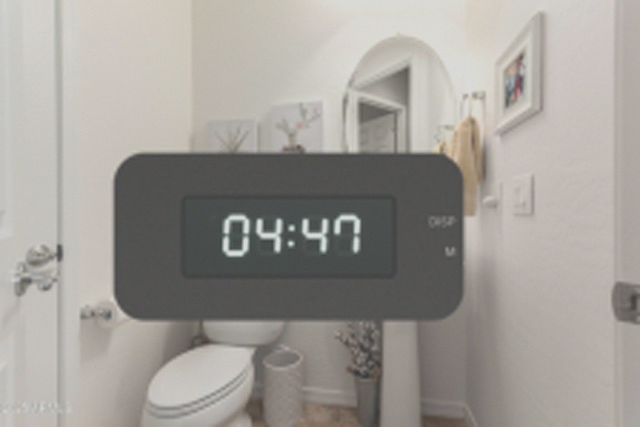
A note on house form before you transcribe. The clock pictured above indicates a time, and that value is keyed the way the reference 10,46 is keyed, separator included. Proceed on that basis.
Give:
4,47
